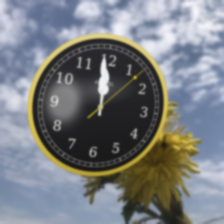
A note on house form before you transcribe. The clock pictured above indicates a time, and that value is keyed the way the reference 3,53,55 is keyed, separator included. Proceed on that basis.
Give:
11,59,07
